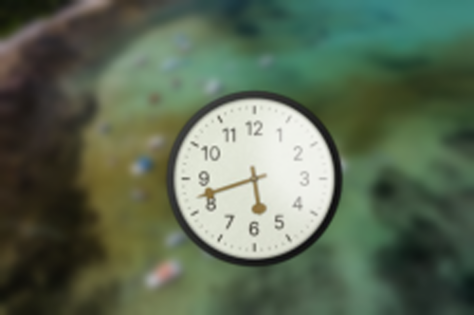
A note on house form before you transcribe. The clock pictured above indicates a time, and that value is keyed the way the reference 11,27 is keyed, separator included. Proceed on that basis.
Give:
5,42
